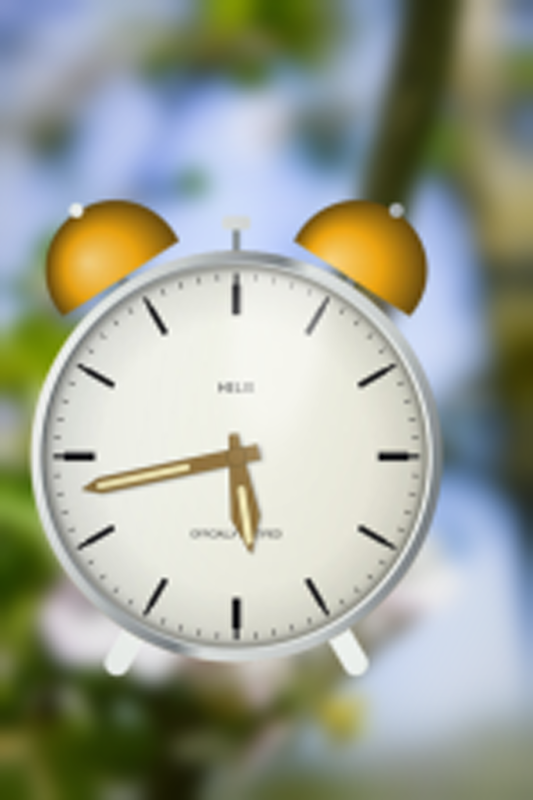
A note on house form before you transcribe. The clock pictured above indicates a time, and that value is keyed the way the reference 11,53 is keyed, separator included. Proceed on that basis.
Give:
5,43
